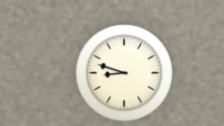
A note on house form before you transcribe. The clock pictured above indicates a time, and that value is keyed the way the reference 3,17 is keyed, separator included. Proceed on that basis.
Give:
8,48
